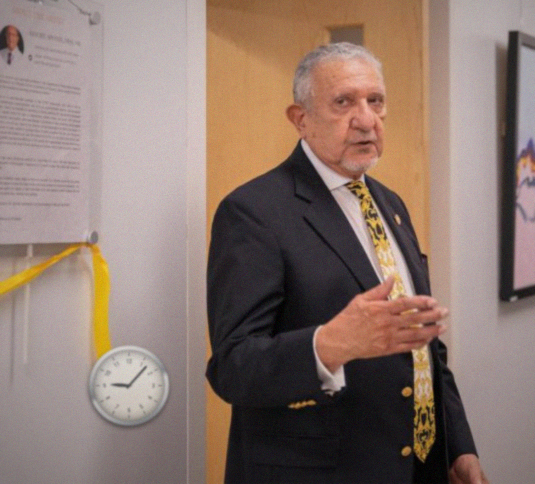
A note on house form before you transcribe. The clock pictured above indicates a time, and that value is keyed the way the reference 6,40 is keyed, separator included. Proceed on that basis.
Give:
9,07
